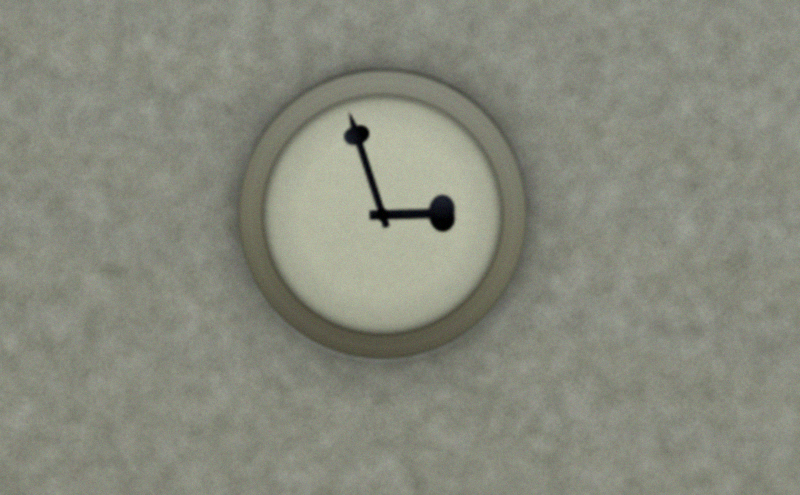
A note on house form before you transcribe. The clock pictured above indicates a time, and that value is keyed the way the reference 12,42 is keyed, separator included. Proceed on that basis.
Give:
2,57
